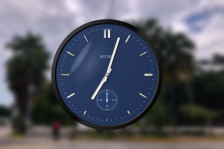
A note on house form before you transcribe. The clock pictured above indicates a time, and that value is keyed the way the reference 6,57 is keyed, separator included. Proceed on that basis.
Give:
7,03
